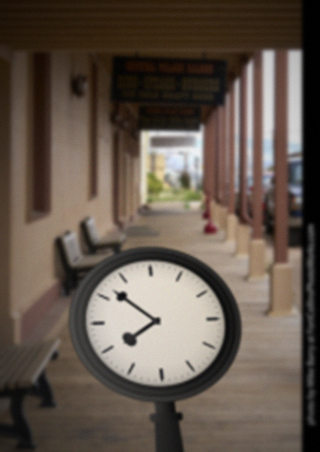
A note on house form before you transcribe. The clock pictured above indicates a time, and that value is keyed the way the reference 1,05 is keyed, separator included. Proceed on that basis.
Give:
7,52
